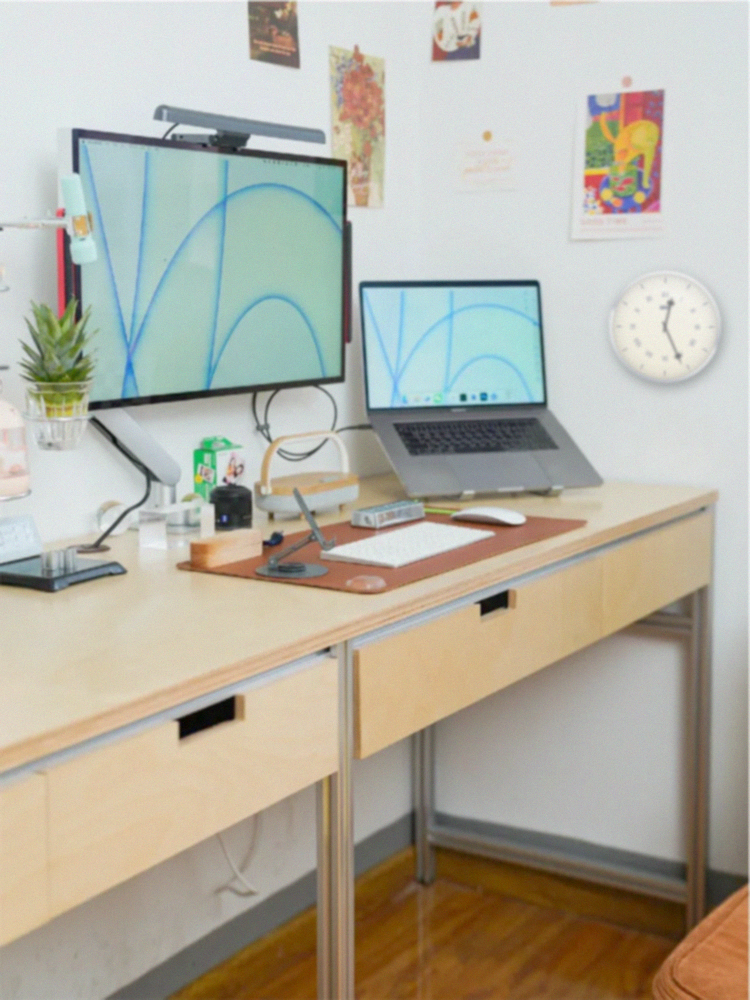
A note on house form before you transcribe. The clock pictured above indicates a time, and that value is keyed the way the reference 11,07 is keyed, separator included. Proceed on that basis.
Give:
12,26
